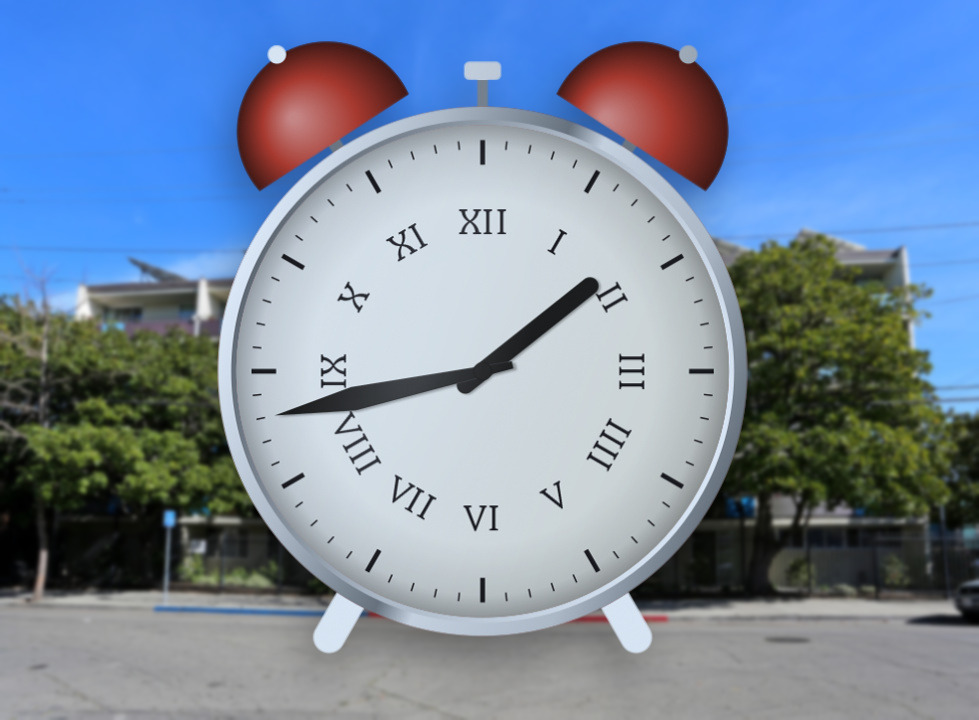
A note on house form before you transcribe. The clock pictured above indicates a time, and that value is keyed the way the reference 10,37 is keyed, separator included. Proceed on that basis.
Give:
1,43
